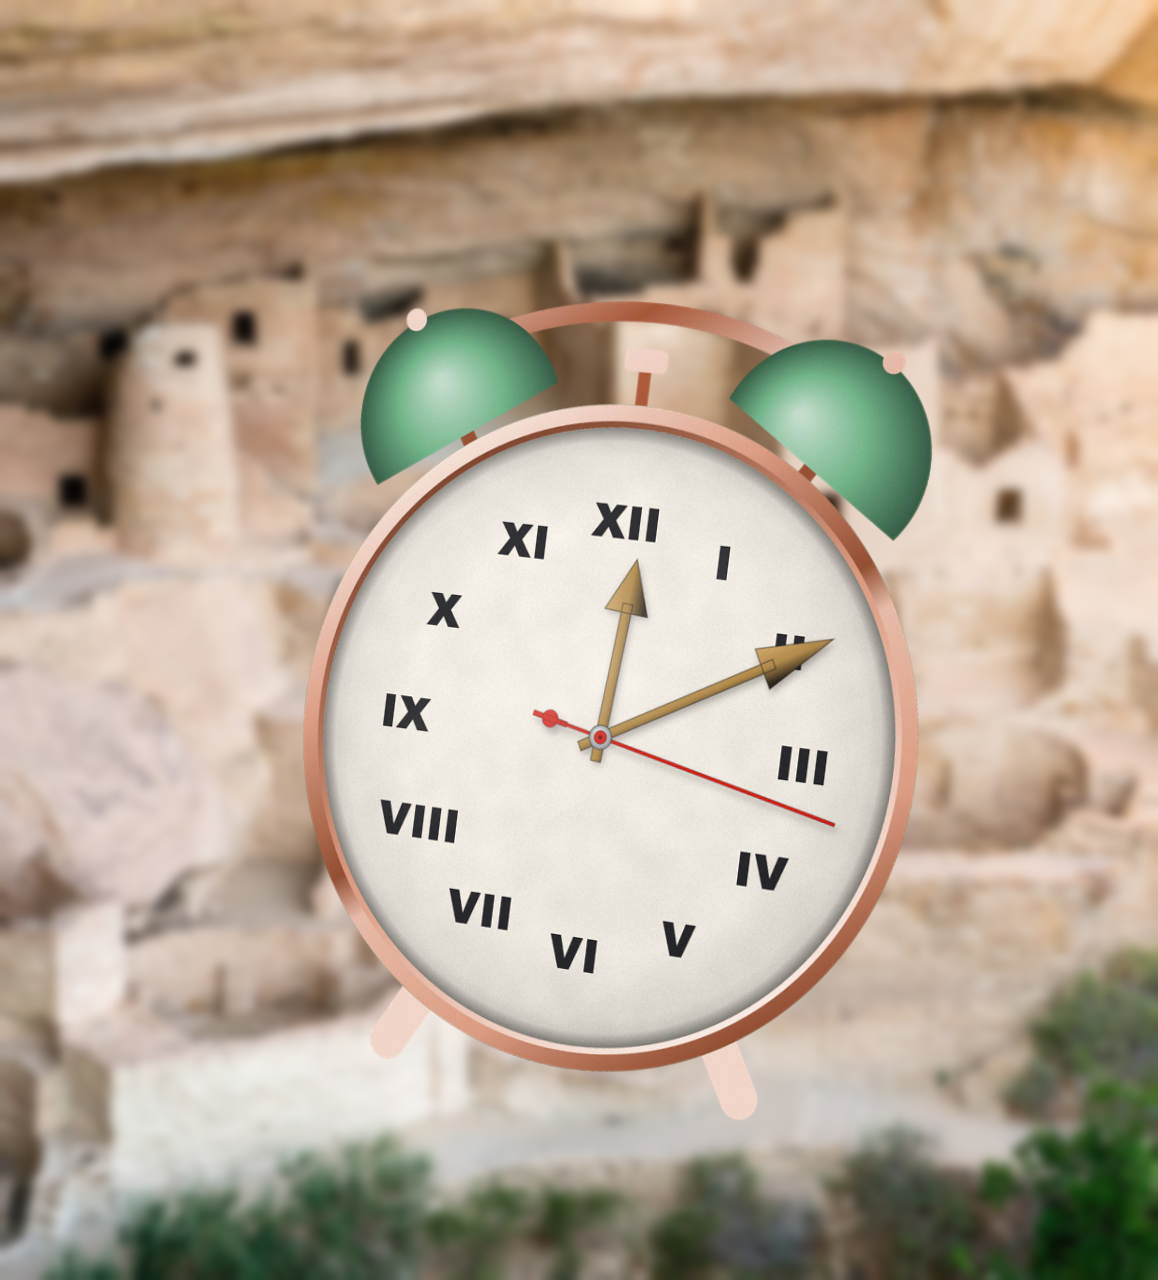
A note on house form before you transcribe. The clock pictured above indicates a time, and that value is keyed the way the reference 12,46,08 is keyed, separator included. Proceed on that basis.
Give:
12,10,17
